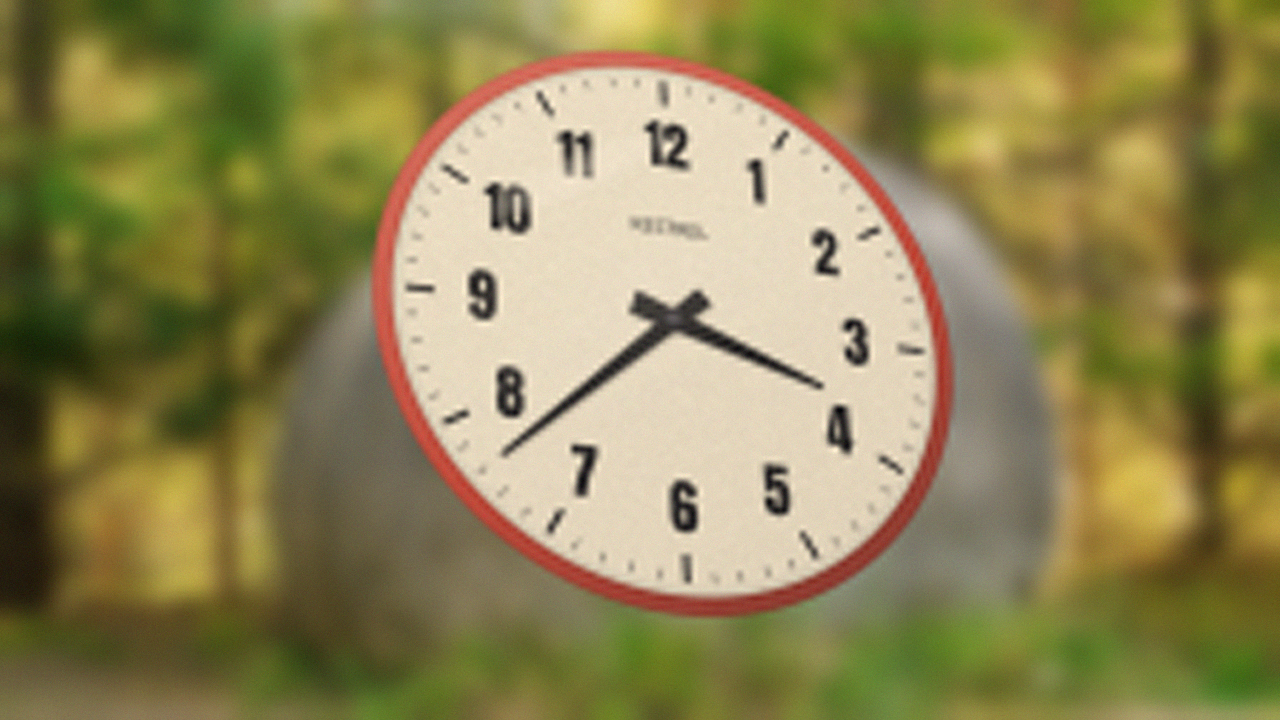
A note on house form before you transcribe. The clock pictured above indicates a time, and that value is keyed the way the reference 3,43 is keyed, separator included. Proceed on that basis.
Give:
3,38
